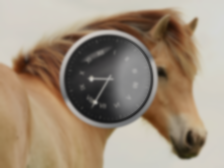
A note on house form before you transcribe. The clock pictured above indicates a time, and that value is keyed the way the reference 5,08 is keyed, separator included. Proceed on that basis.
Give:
9,38
